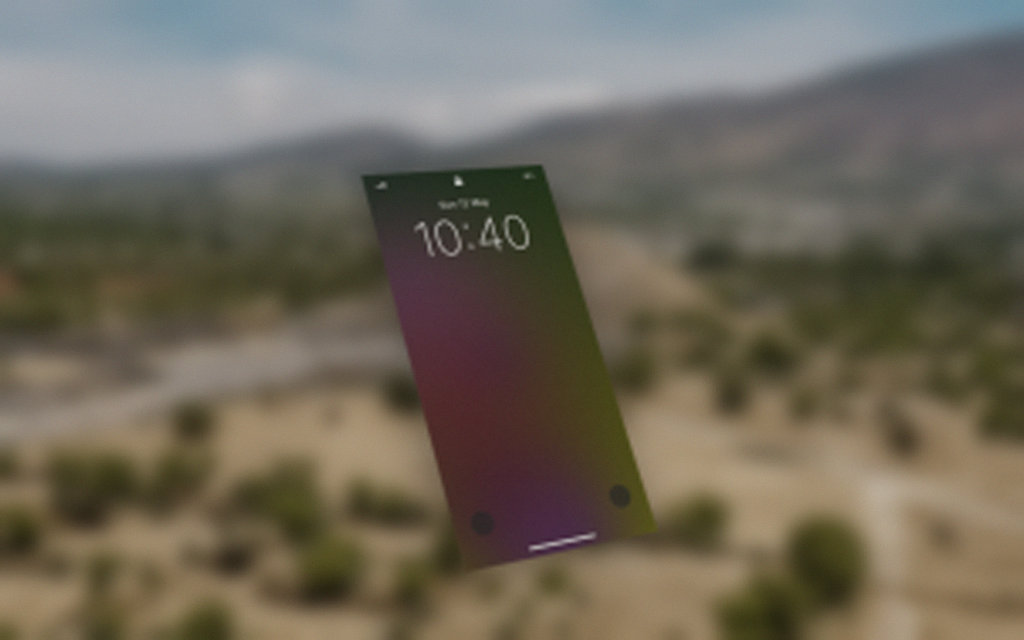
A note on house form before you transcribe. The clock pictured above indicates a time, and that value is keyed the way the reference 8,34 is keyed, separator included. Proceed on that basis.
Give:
10,40
